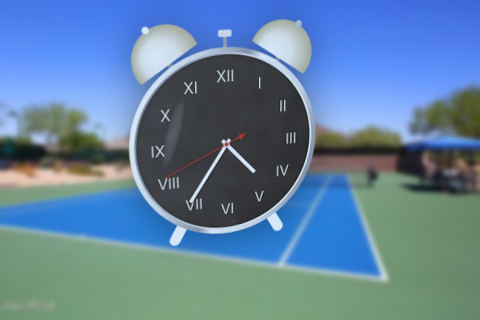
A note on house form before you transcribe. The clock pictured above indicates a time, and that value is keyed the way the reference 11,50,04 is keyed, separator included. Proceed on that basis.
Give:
4,35,41
